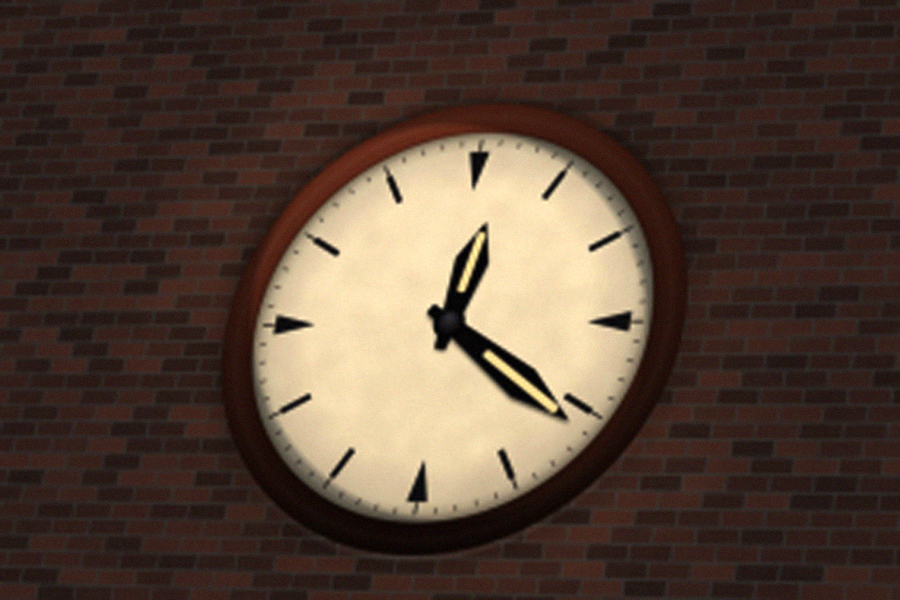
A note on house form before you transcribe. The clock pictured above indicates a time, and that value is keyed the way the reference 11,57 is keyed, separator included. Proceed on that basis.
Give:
12,21
